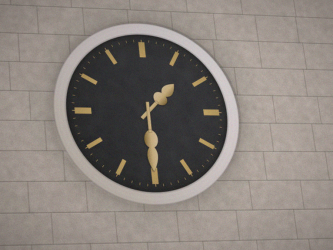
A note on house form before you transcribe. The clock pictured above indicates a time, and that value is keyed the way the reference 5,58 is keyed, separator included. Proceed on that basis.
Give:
1,30
